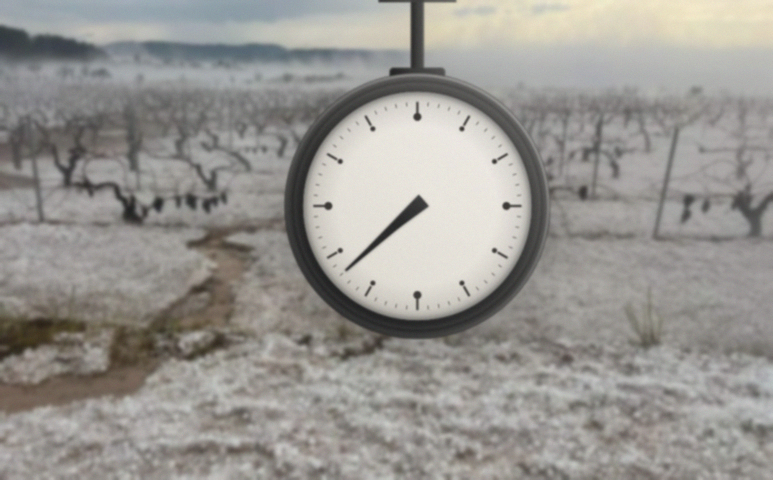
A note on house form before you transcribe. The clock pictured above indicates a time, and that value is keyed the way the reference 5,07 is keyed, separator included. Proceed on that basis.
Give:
7,38
